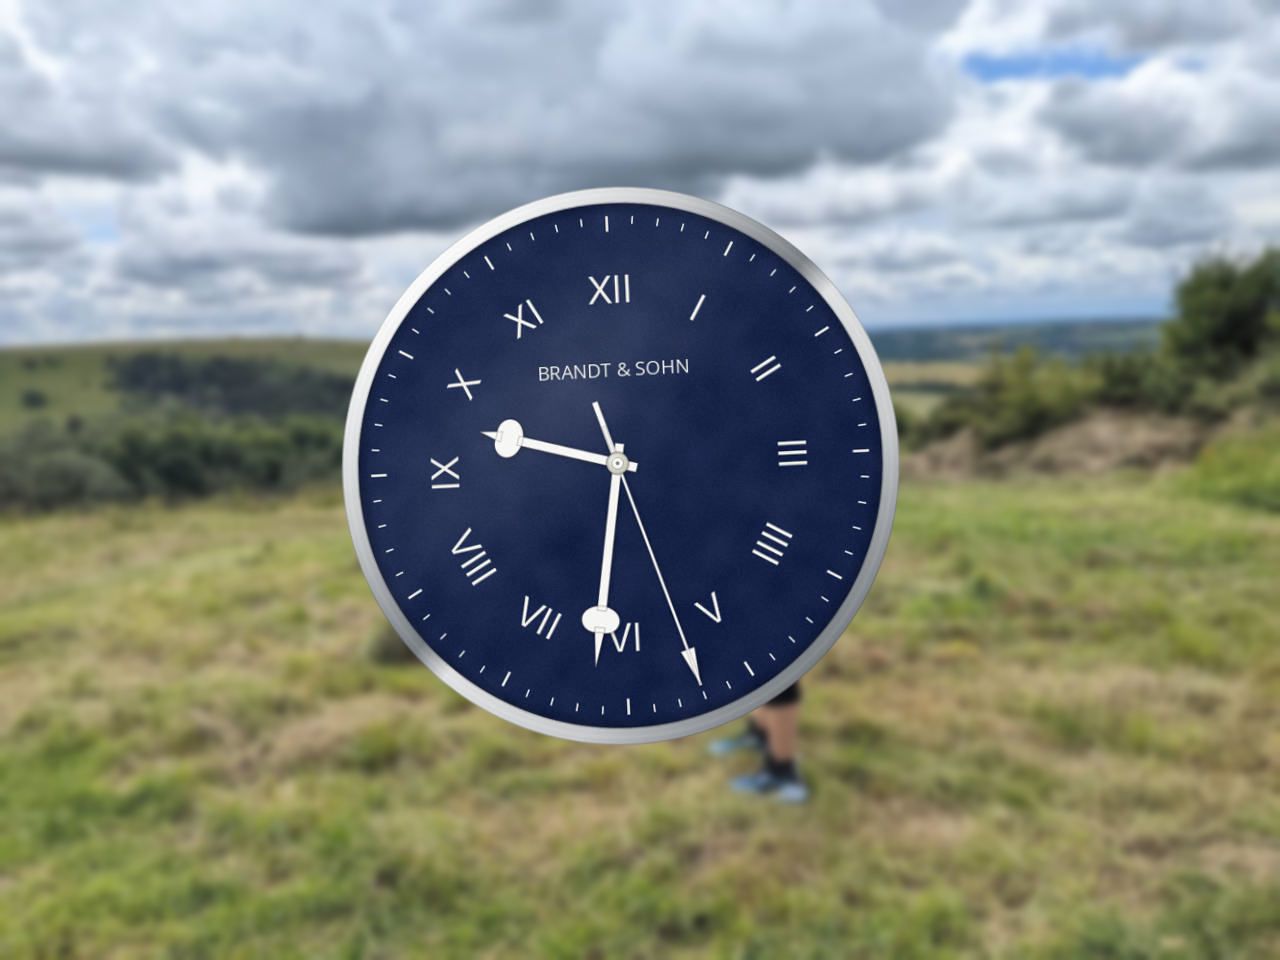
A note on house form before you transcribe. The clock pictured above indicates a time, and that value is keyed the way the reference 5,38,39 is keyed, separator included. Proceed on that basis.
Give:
9,31,27
